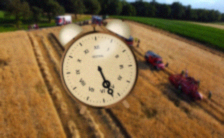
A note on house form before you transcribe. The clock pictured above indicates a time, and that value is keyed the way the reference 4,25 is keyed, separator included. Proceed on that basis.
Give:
5,27
